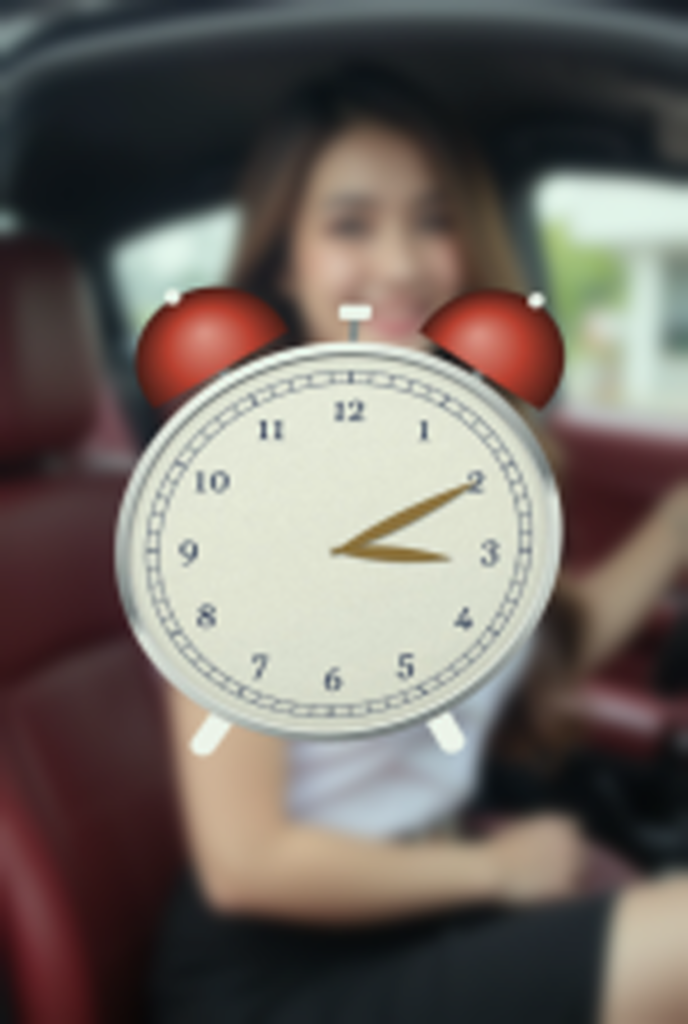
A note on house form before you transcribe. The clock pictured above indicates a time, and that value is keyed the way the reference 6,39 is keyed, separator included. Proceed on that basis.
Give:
3,10
